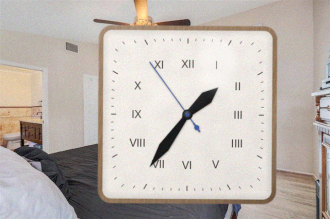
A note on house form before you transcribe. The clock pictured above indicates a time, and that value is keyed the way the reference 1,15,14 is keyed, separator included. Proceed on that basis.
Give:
1,35,54
